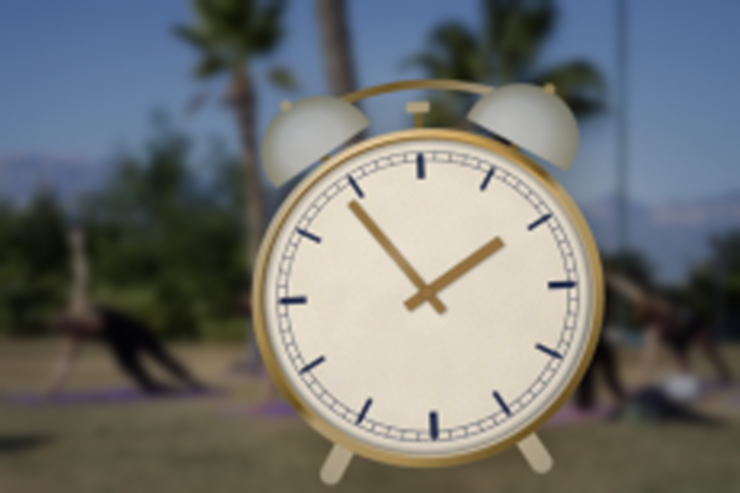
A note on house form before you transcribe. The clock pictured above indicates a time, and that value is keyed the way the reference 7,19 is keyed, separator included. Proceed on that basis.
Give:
1,54
